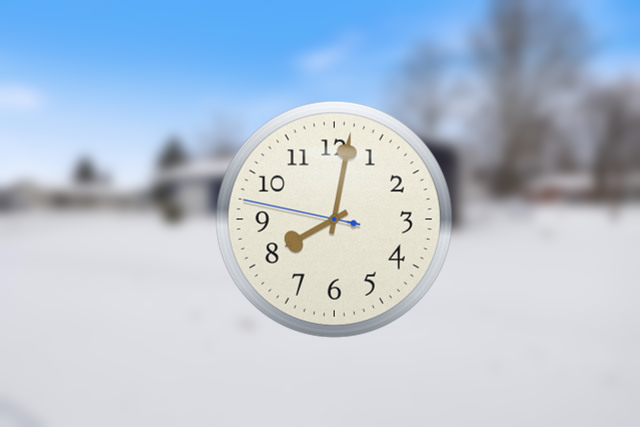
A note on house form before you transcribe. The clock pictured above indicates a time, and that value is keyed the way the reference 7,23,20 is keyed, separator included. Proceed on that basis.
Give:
8,01,47
